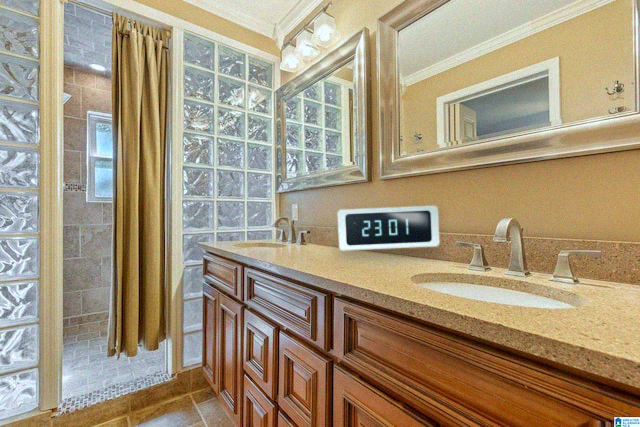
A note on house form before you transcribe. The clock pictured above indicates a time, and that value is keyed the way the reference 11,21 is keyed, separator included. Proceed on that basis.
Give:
23,01
